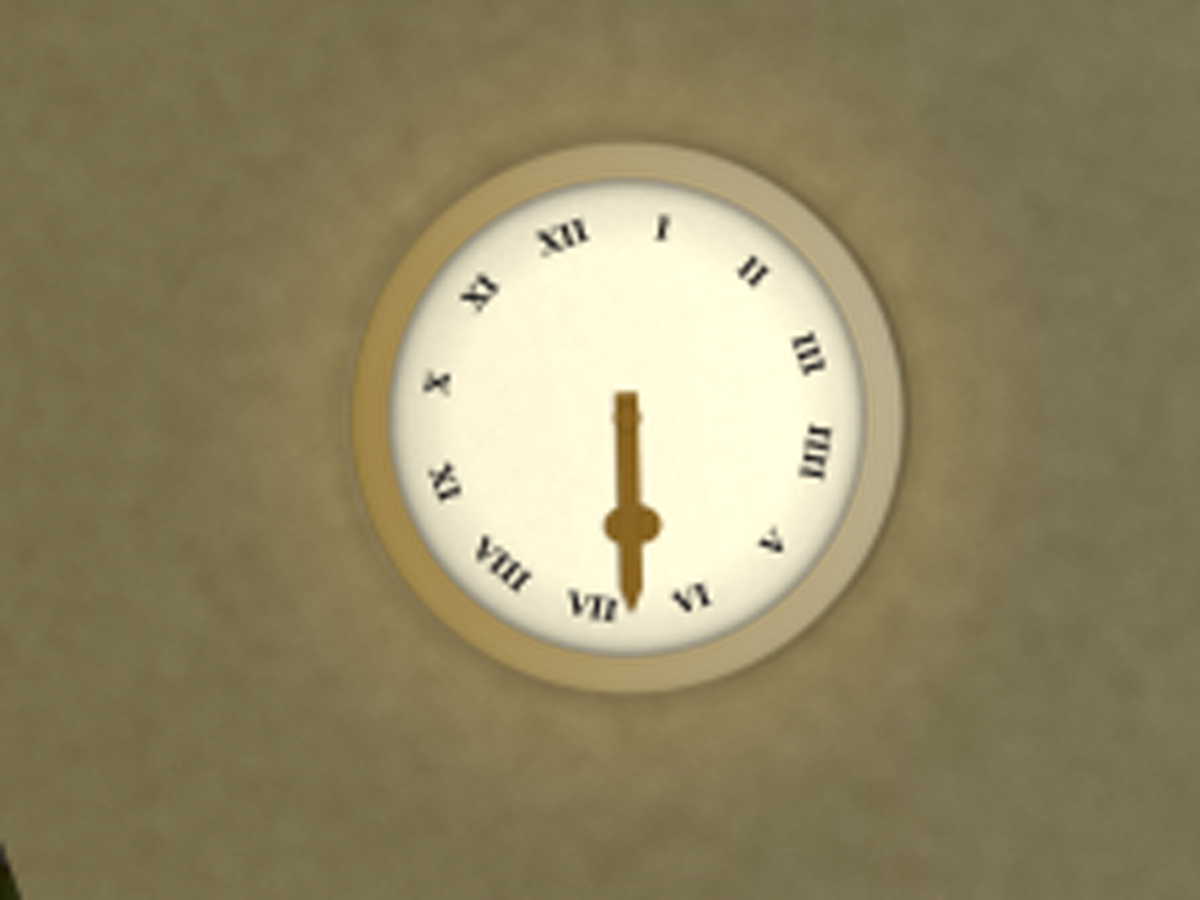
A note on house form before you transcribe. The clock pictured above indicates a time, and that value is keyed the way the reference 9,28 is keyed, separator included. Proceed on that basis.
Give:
6,33
